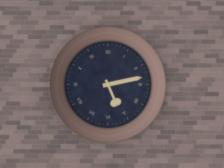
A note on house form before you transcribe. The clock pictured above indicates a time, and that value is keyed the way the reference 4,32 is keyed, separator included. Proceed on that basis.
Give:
5,13
